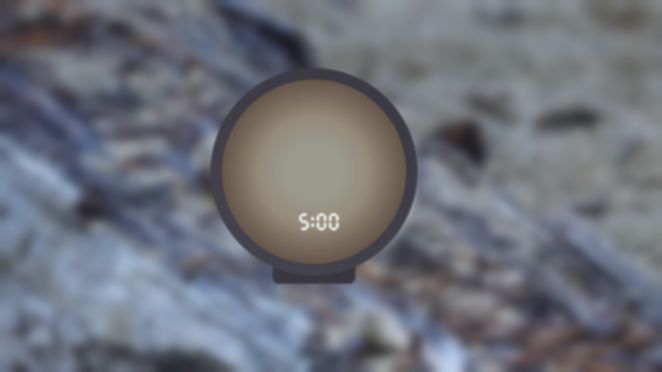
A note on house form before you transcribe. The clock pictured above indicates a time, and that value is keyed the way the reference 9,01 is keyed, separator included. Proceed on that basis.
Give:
5,00
